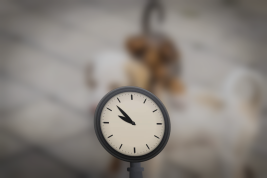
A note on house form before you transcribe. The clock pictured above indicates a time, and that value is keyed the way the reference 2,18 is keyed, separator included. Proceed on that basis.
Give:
9,53
